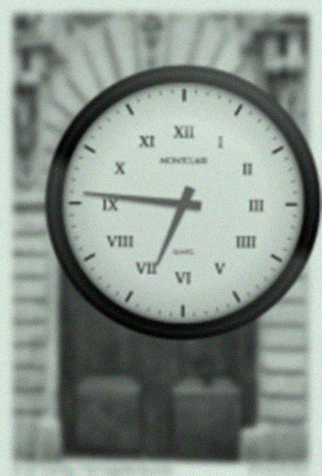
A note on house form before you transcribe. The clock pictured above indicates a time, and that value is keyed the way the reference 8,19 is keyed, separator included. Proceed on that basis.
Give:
6,46
